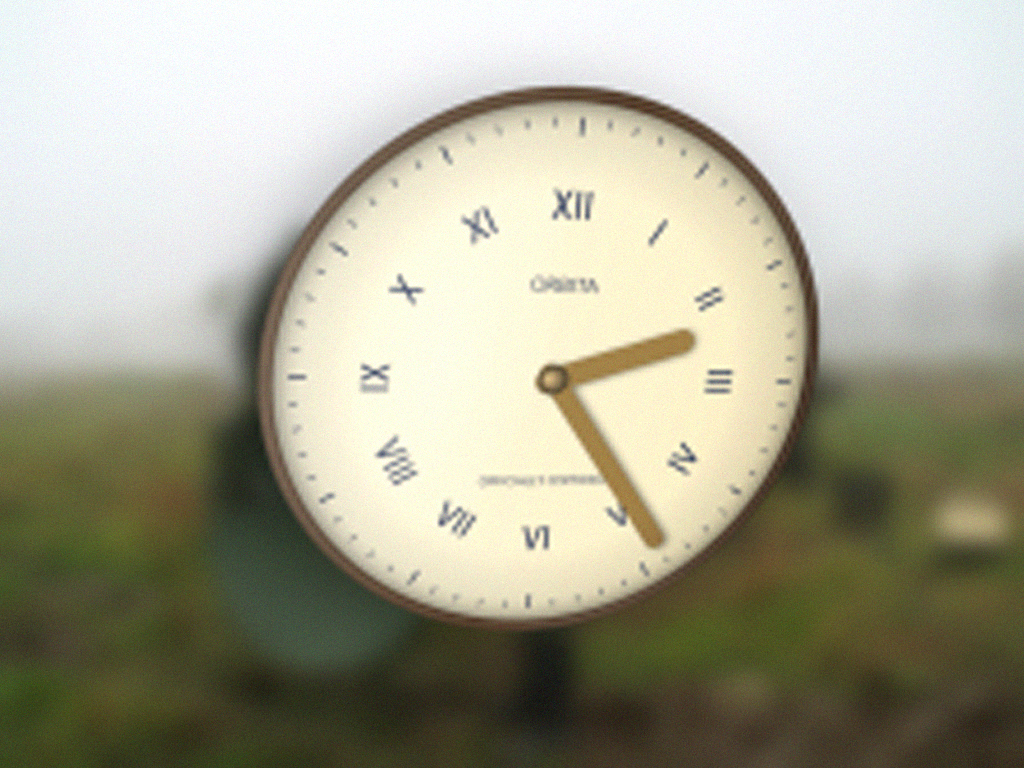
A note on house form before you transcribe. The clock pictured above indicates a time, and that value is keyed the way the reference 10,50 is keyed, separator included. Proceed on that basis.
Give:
2,24
